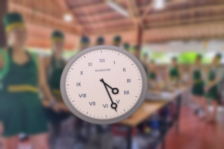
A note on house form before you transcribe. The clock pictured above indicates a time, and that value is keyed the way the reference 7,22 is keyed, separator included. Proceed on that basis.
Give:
4,27
